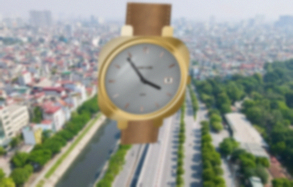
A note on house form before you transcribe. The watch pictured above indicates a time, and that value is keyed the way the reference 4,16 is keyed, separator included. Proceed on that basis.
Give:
3,54
